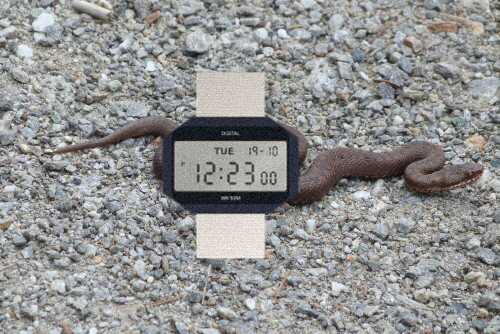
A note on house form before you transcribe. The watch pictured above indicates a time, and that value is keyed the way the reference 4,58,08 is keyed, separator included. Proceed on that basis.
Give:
12,23,00
